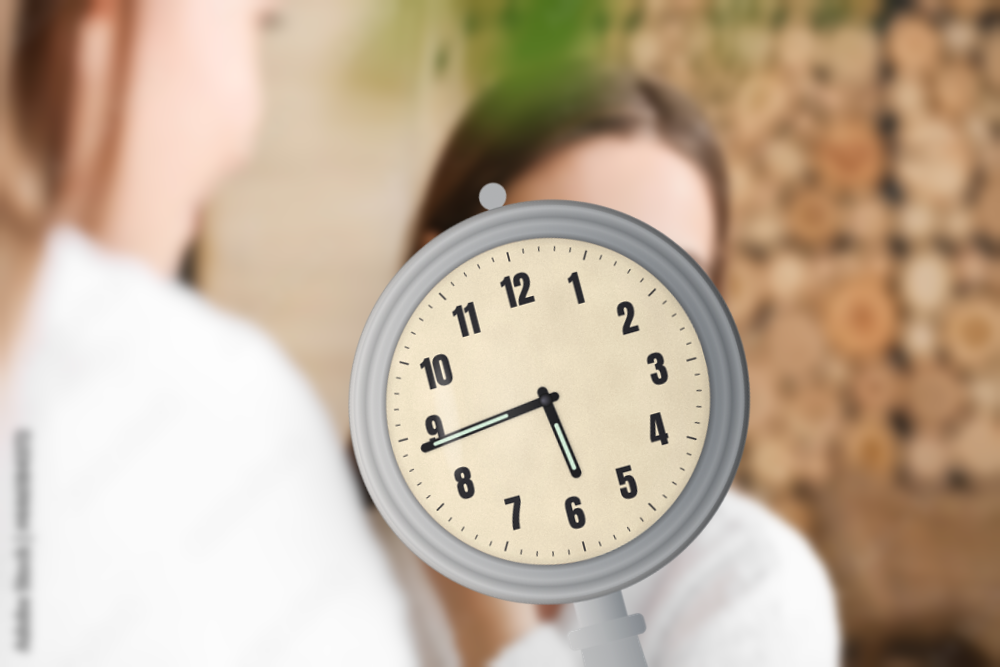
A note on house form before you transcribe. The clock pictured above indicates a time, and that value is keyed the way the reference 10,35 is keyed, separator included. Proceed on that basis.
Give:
5,44
